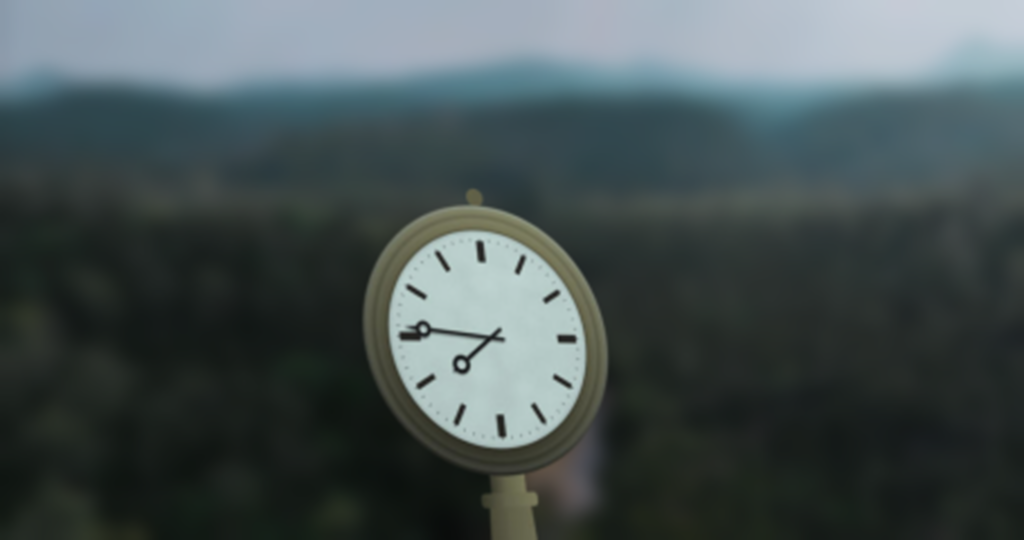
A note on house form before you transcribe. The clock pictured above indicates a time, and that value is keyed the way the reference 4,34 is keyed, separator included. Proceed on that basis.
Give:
7,46
